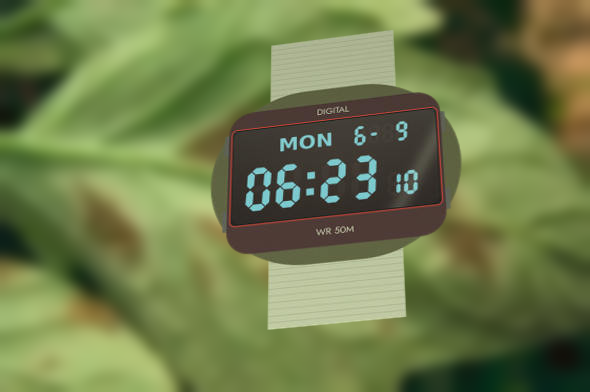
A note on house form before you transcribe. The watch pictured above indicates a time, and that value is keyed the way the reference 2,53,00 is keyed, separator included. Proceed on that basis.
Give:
6,23,10
